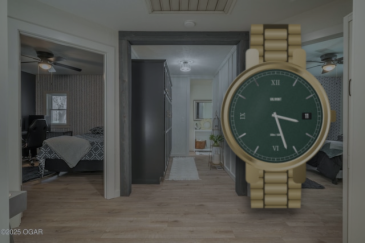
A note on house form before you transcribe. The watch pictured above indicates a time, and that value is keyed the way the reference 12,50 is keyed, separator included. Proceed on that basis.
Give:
3,27
